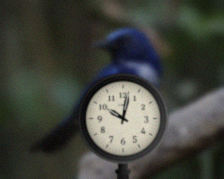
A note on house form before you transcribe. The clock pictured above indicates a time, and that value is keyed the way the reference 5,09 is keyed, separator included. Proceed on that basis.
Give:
10,02
